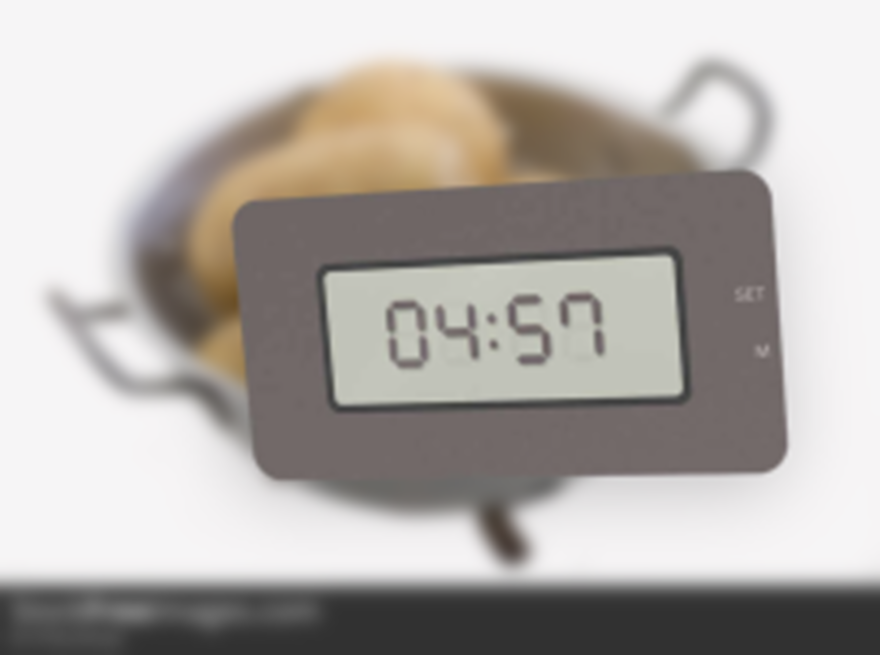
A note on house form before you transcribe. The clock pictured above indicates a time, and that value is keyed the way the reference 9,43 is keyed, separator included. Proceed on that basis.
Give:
4,57
